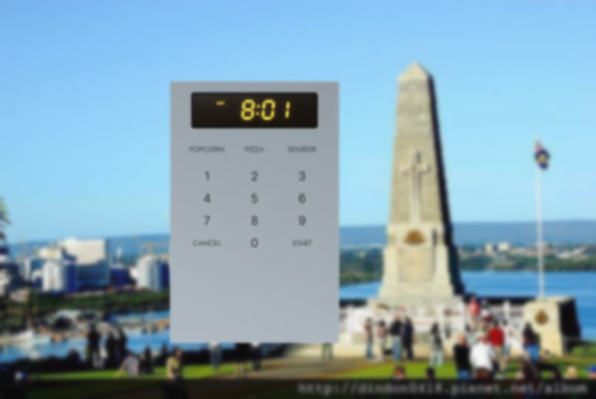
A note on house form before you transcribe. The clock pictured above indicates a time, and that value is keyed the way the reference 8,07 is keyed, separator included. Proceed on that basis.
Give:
8,01
